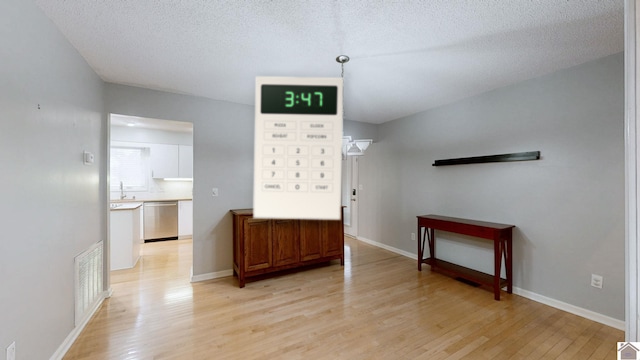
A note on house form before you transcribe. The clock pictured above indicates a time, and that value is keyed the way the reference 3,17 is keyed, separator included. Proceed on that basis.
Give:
3,47
